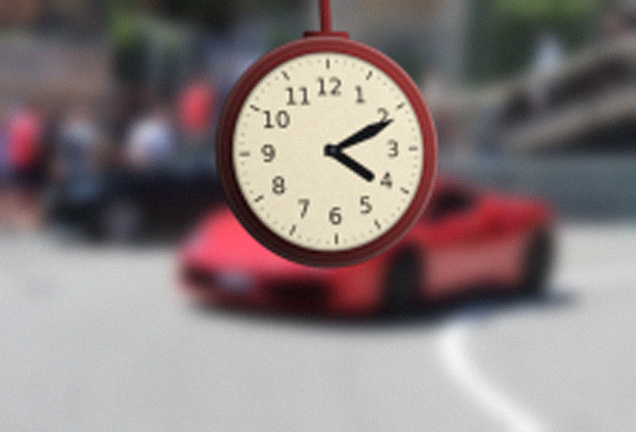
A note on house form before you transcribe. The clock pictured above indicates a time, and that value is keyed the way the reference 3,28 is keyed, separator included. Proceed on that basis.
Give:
4,11
